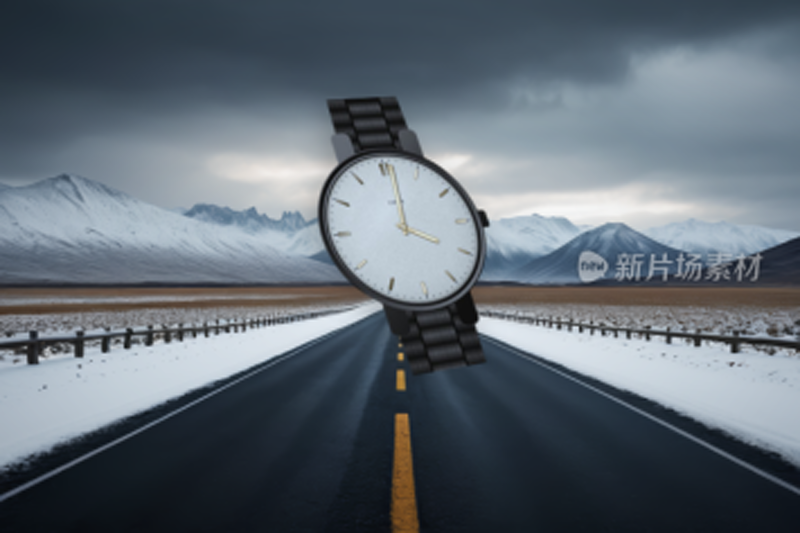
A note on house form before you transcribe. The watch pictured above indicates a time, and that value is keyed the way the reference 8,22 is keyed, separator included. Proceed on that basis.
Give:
4,01
